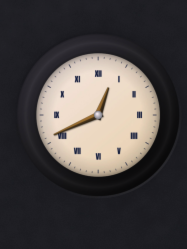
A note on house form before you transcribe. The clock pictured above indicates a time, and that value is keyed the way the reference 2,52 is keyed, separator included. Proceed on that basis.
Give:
12,41
